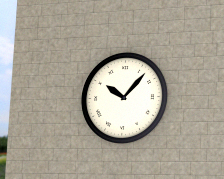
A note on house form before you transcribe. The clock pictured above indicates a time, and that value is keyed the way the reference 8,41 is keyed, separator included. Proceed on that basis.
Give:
10,07
